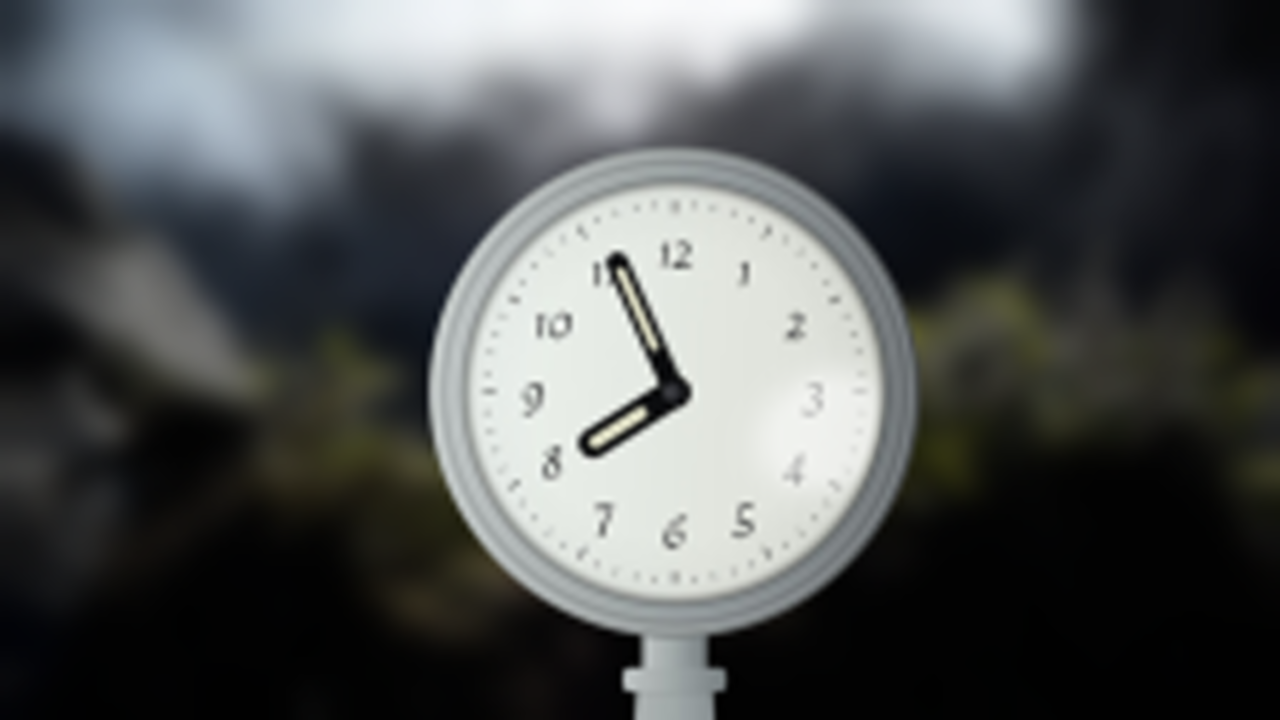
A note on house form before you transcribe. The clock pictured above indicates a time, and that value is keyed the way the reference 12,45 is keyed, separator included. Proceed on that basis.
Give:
7,56
